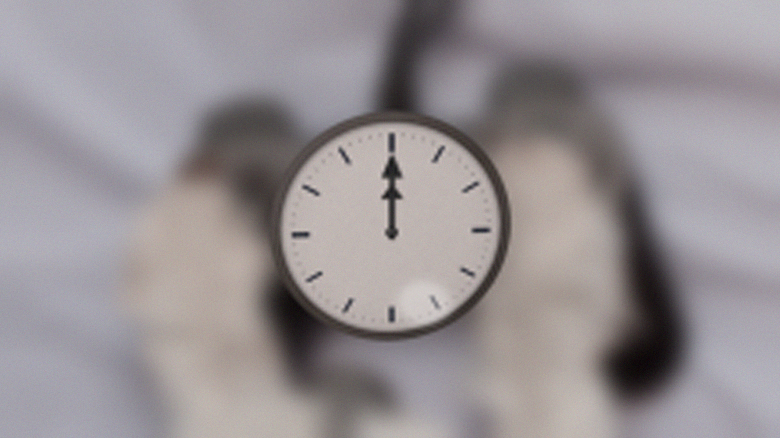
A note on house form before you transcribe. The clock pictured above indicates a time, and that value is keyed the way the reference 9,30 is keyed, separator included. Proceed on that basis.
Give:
12,00
